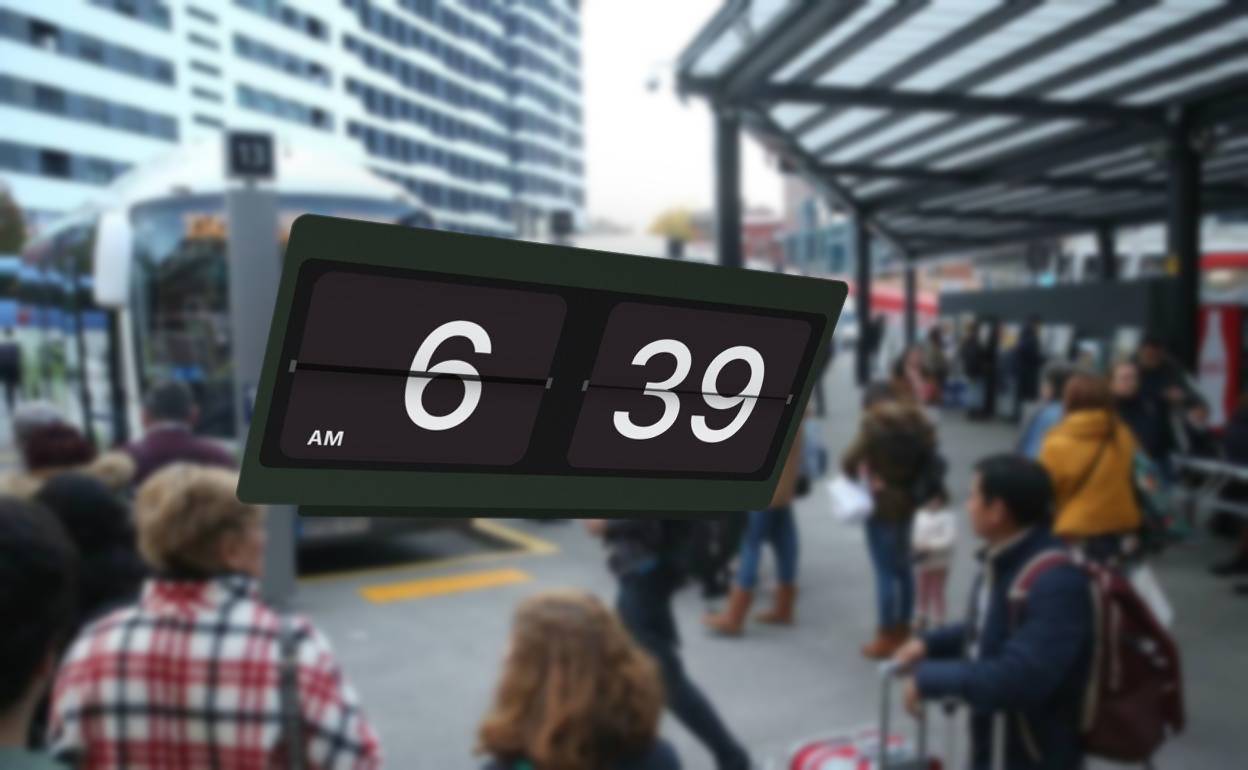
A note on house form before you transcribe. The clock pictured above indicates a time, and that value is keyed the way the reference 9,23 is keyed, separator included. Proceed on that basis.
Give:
6,39
